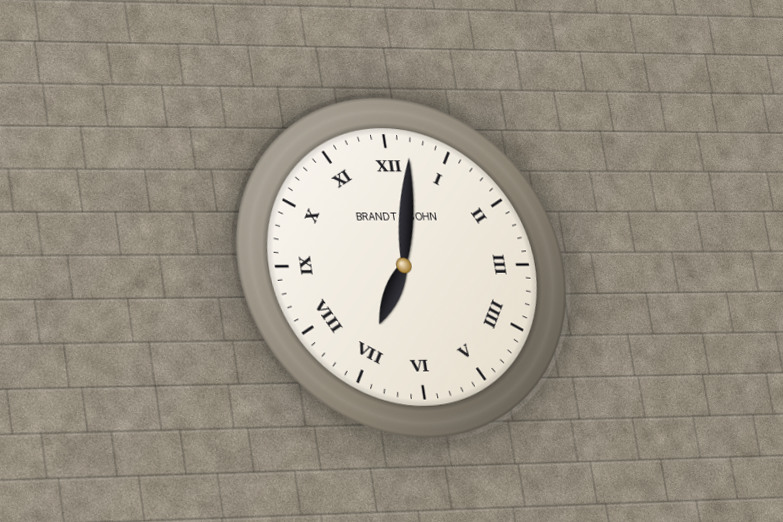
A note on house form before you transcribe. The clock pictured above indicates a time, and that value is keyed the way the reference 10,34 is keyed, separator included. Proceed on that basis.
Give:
7,02
